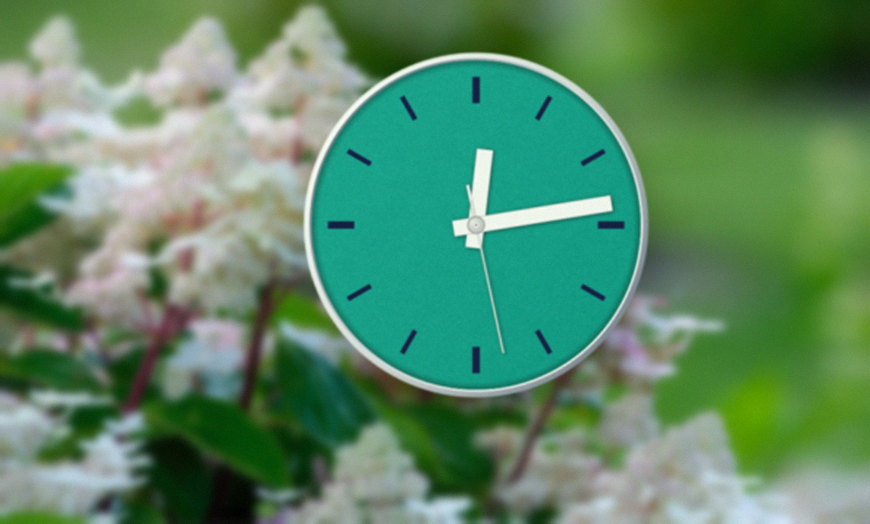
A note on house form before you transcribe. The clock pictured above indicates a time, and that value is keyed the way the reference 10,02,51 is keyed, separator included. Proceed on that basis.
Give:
12,13,28
